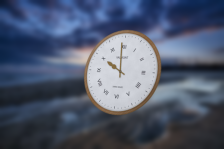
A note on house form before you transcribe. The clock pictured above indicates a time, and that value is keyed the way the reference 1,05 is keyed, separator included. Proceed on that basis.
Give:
9,59
